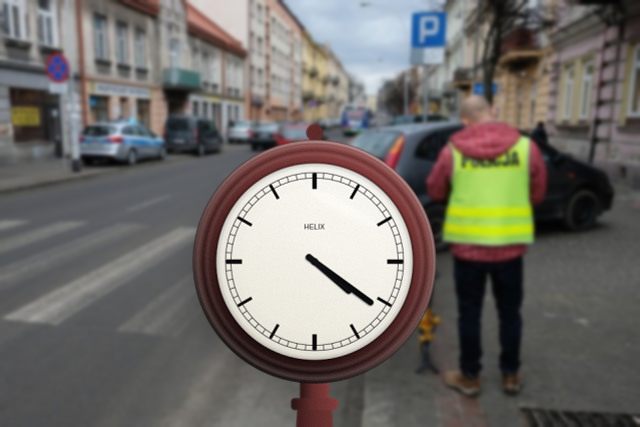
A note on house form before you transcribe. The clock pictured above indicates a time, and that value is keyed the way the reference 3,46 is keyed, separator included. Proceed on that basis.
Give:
4,21
